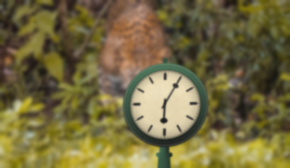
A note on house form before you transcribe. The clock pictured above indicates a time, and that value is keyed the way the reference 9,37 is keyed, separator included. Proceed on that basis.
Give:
6,05
